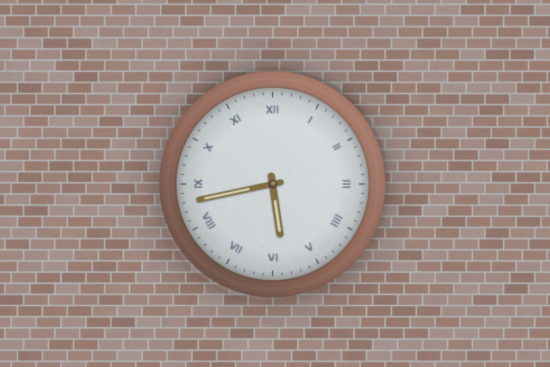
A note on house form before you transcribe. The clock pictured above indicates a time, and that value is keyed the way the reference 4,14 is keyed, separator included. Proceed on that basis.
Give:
5,43
